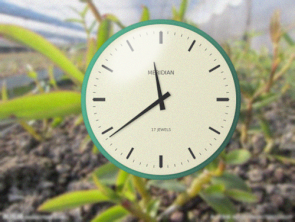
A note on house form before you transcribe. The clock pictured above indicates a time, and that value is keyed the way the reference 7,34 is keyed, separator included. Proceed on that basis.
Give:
11,39
